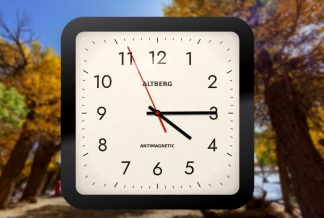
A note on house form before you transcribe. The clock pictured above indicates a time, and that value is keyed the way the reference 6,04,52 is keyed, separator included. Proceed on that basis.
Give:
4,14,56
